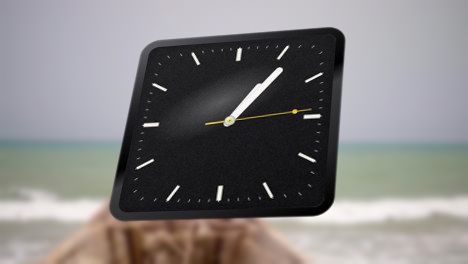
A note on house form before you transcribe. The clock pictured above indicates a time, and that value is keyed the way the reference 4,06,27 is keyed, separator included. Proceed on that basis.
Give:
1,06,14
